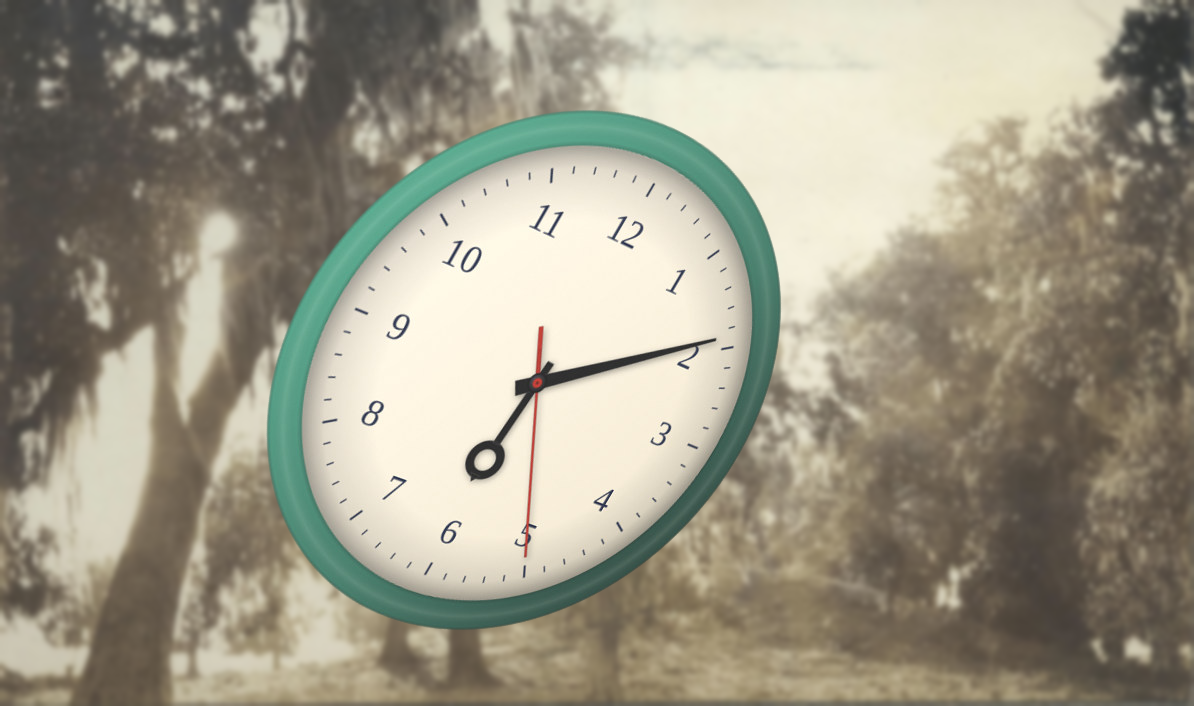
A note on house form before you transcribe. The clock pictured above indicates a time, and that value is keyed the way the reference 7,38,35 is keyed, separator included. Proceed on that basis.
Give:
6,09,25
